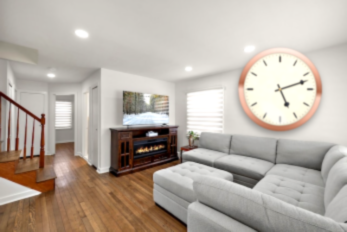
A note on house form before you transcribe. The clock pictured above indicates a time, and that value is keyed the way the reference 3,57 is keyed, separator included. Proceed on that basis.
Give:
5,12
